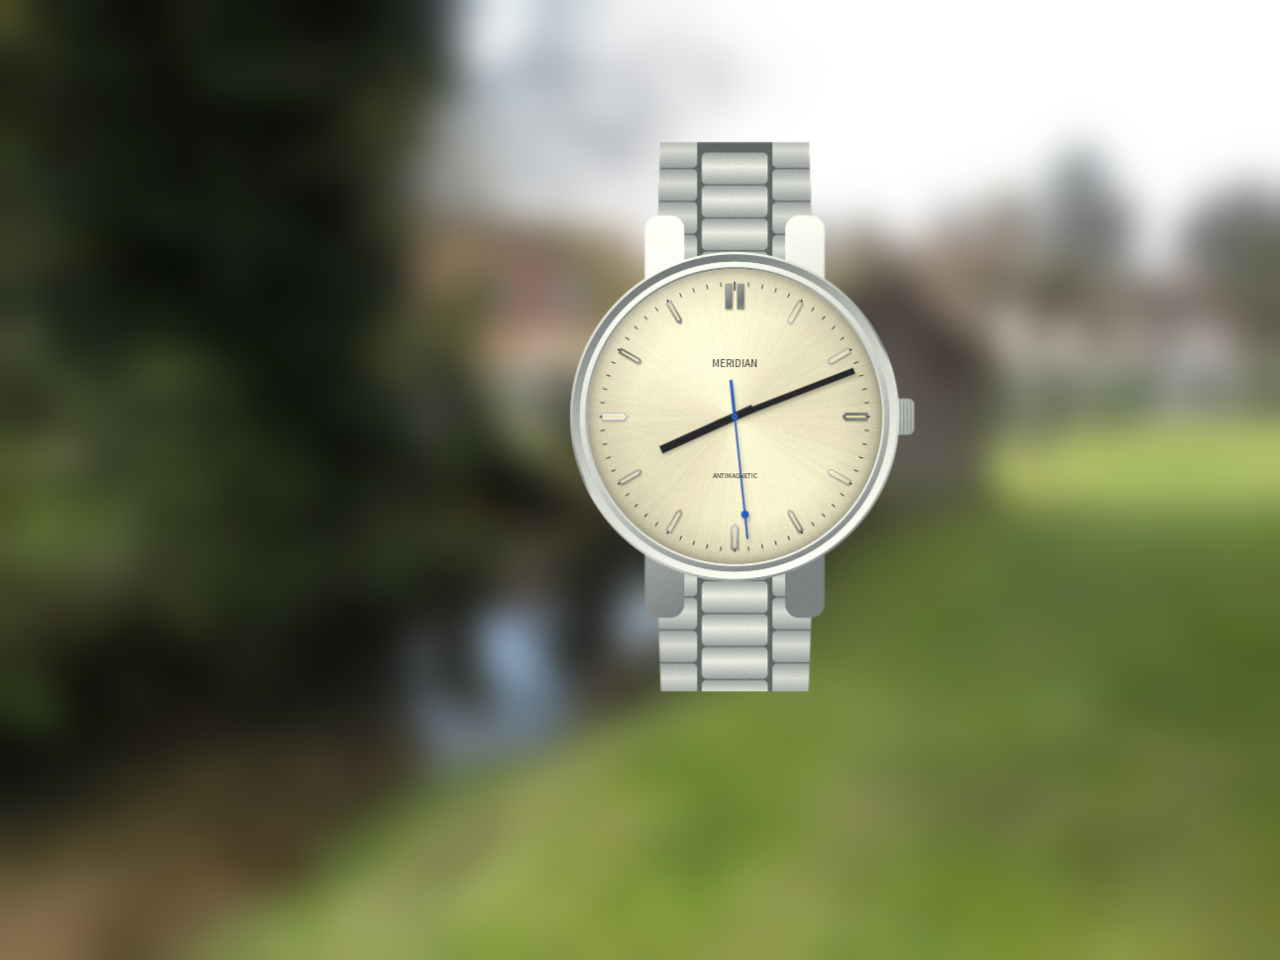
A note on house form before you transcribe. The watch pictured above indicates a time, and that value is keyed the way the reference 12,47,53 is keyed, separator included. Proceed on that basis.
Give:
8,11,29
